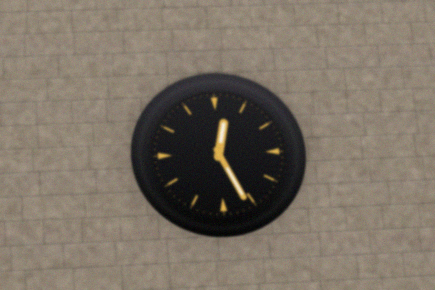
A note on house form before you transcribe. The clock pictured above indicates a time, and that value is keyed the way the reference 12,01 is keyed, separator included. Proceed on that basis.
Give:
12,26
